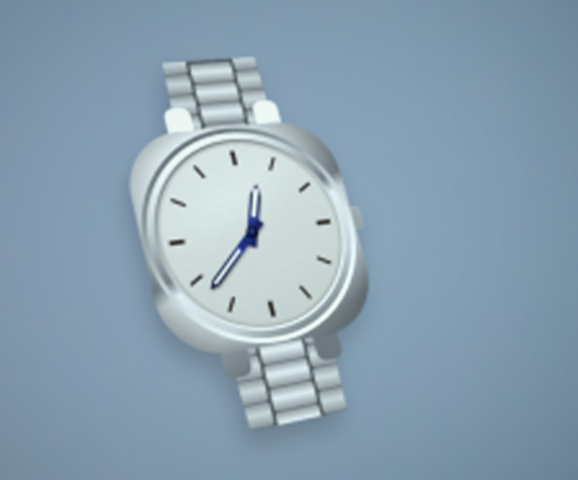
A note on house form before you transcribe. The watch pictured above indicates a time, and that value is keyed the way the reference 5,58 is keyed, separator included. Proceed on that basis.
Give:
12,38
